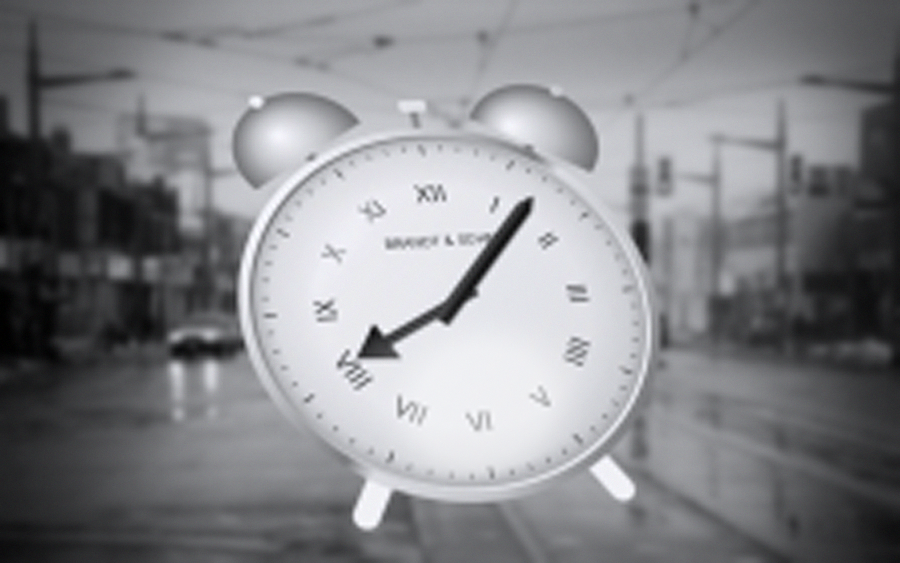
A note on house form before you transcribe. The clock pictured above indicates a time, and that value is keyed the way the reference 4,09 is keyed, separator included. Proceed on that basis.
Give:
8,07
